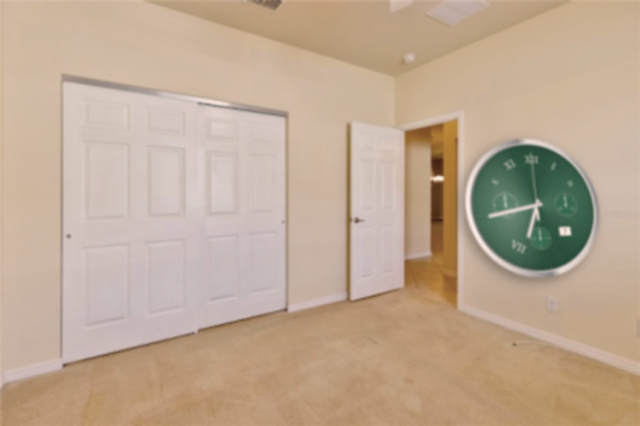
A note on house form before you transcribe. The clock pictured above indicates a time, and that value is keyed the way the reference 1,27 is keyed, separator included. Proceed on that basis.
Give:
6,43
